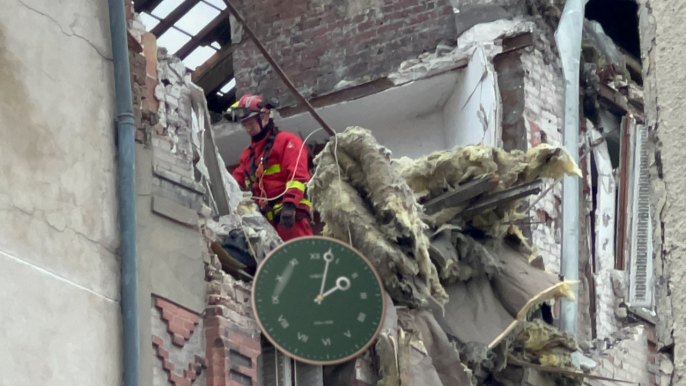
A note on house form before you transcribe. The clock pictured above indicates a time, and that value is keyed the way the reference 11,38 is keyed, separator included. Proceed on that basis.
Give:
2,03
